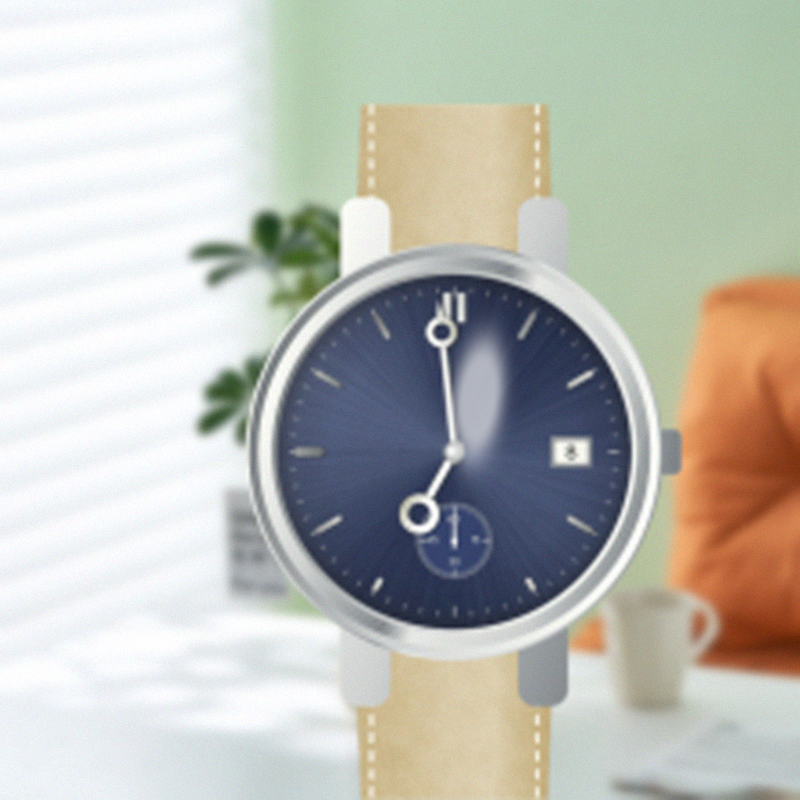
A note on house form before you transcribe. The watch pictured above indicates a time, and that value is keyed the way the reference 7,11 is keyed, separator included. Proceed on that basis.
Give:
6,59
